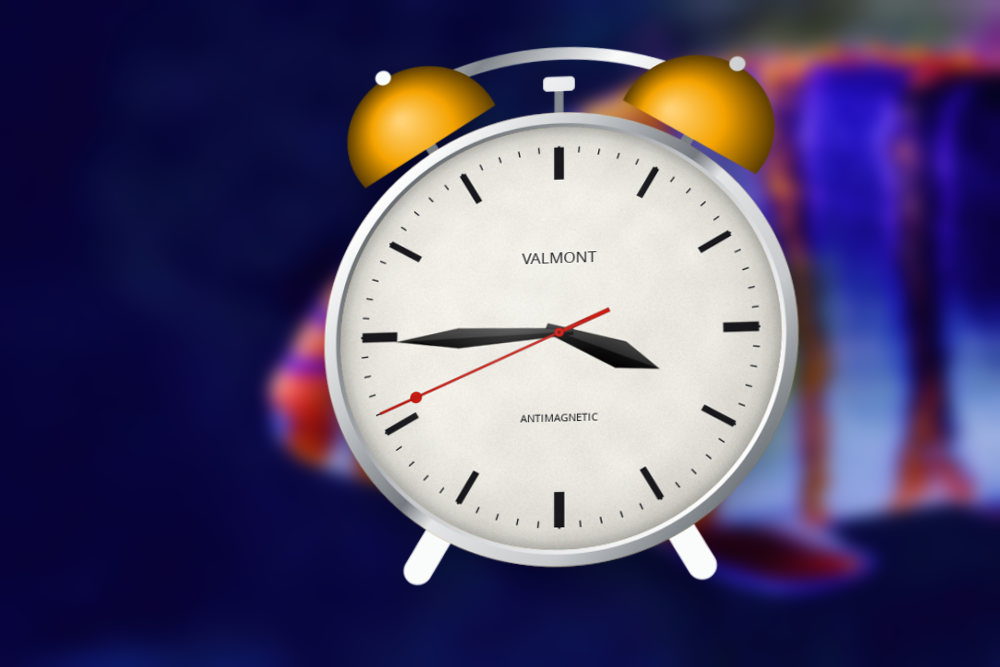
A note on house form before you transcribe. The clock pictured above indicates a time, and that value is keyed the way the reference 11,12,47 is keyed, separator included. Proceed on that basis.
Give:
3,44,41
